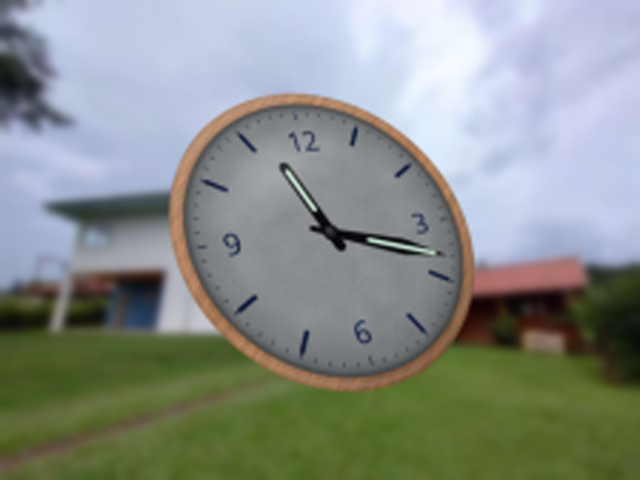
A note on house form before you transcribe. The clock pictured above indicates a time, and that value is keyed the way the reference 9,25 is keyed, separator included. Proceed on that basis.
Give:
11,18
